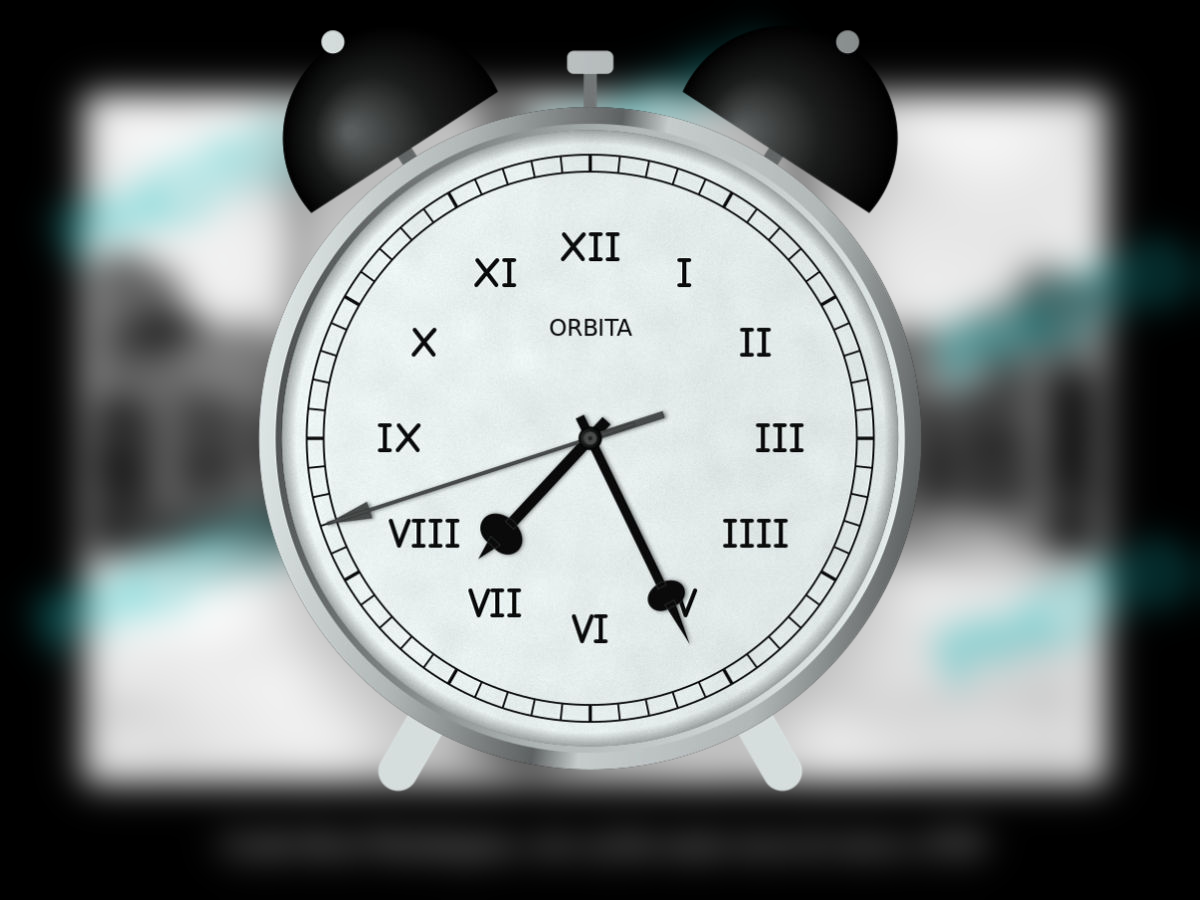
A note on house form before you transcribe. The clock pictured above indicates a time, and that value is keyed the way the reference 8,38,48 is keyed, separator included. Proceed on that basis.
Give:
7,25,42
